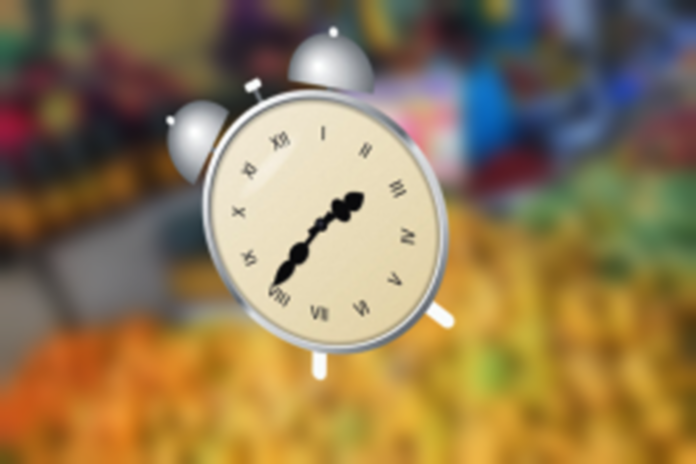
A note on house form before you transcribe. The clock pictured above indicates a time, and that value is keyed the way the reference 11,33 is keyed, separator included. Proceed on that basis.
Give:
2,41
